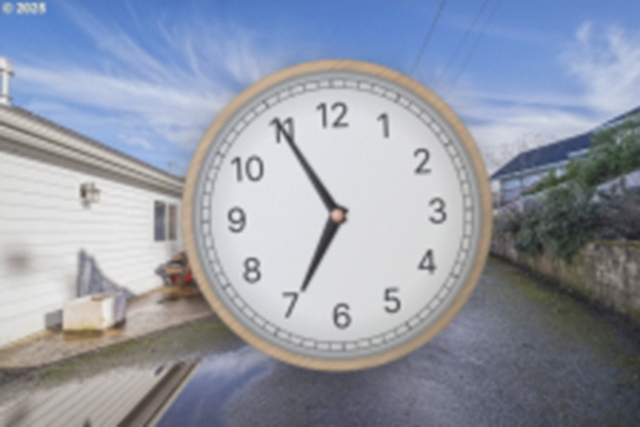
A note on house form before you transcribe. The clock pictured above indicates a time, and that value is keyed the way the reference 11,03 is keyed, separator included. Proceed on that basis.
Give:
6,55
